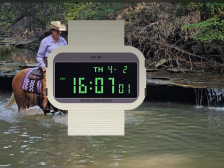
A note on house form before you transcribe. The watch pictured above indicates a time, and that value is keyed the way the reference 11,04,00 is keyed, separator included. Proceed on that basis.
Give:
16,07,01
